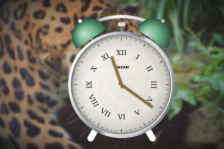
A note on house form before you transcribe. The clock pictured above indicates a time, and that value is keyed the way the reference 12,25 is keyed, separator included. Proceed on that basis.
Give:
11,21
